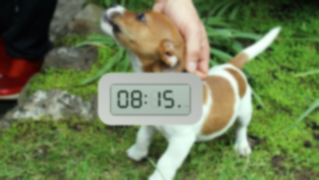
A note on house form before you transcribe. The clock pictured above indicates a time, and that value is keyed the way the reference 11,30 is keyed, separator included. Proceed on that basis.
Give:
8,15
